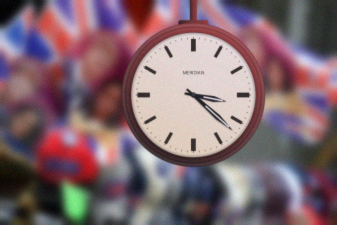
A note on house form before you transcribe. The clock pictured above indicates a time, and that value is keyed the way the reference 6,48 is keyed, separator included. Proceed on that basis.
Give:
3,22
